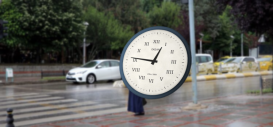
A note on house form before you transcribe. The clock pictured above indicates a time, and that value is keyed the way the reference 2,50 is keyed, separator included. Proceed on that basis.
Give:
12,46
